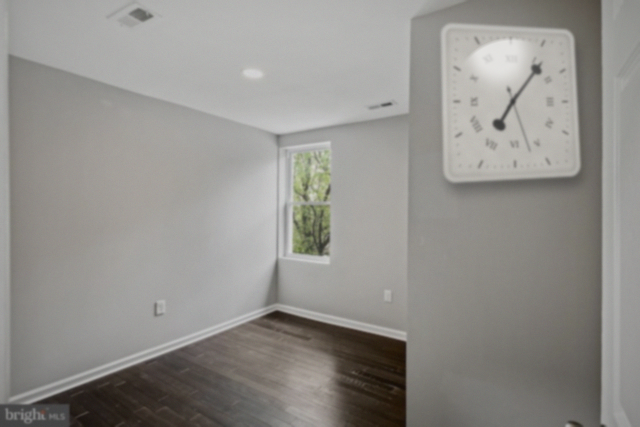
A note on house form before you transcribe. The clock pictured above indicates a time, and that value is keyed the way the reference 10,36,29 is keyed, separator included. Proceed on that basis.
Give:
7,06,27
